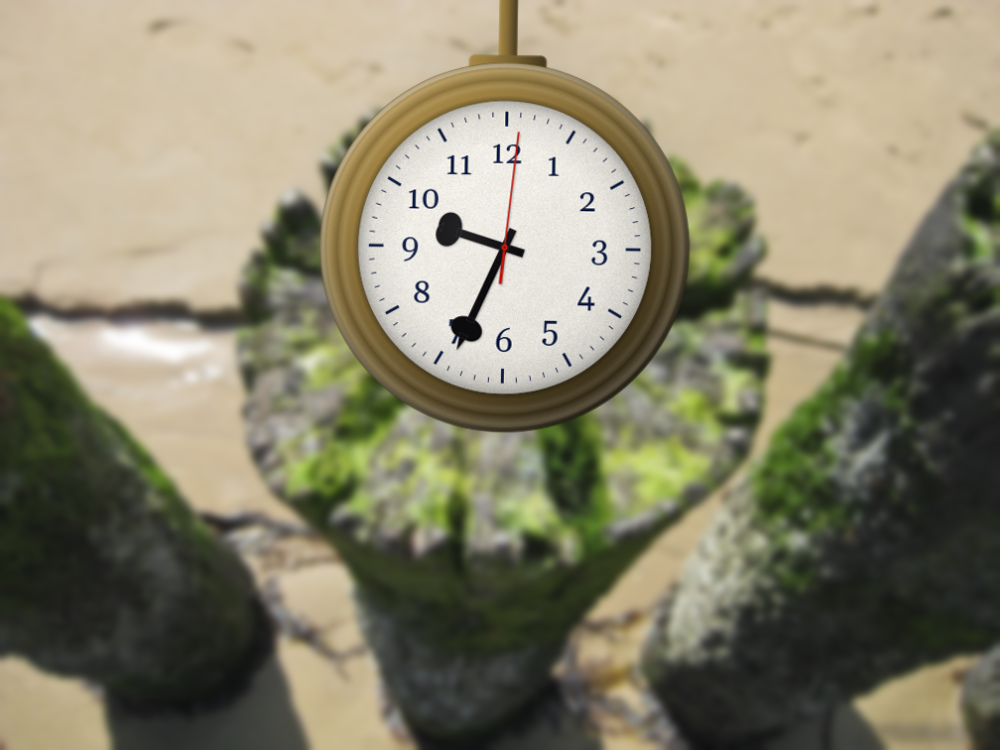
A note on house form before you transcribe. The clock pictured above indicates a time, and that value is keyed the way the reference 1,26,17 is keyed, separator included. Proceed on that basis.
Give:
9,34,01
